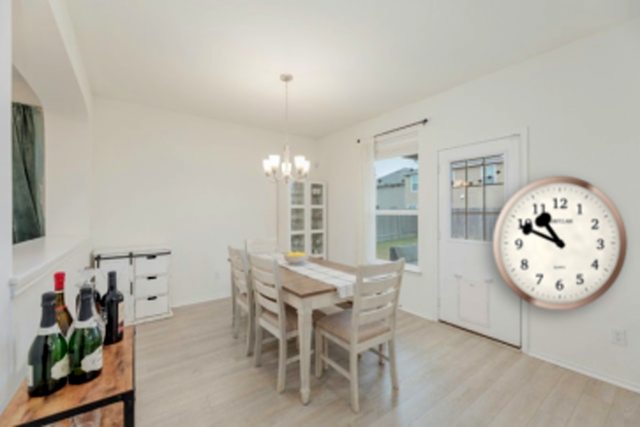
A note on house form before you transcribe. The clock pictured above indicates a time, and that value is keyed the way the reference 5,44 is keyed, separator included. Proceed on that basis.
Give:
10,49
